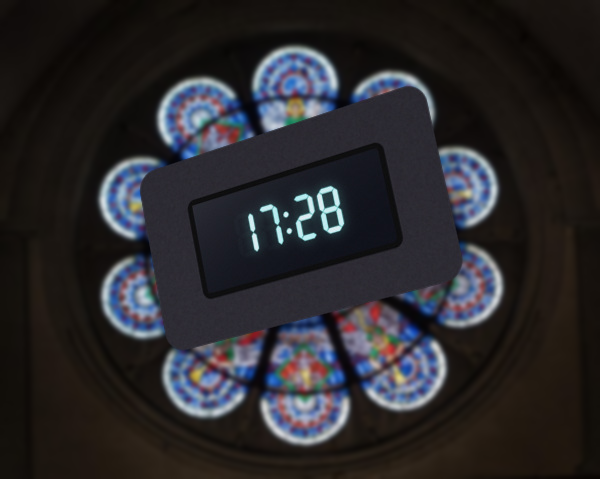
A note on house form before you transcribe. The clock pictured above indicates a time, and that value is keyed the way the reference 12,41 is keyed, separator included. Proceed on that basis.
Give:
17,28
